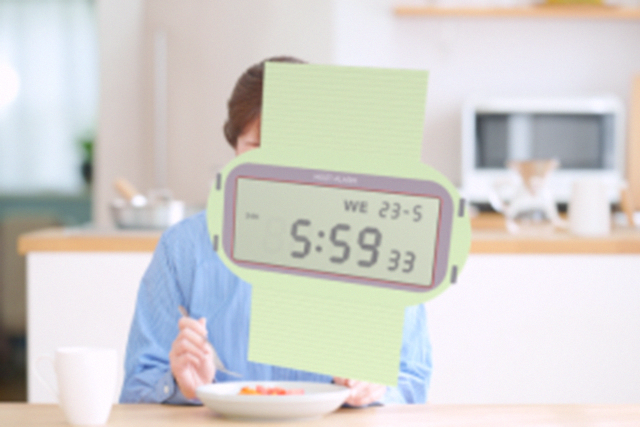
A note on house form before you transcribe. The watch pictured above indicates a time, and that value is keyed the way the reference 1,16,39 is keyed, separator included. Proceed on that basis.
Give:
5,59,33
